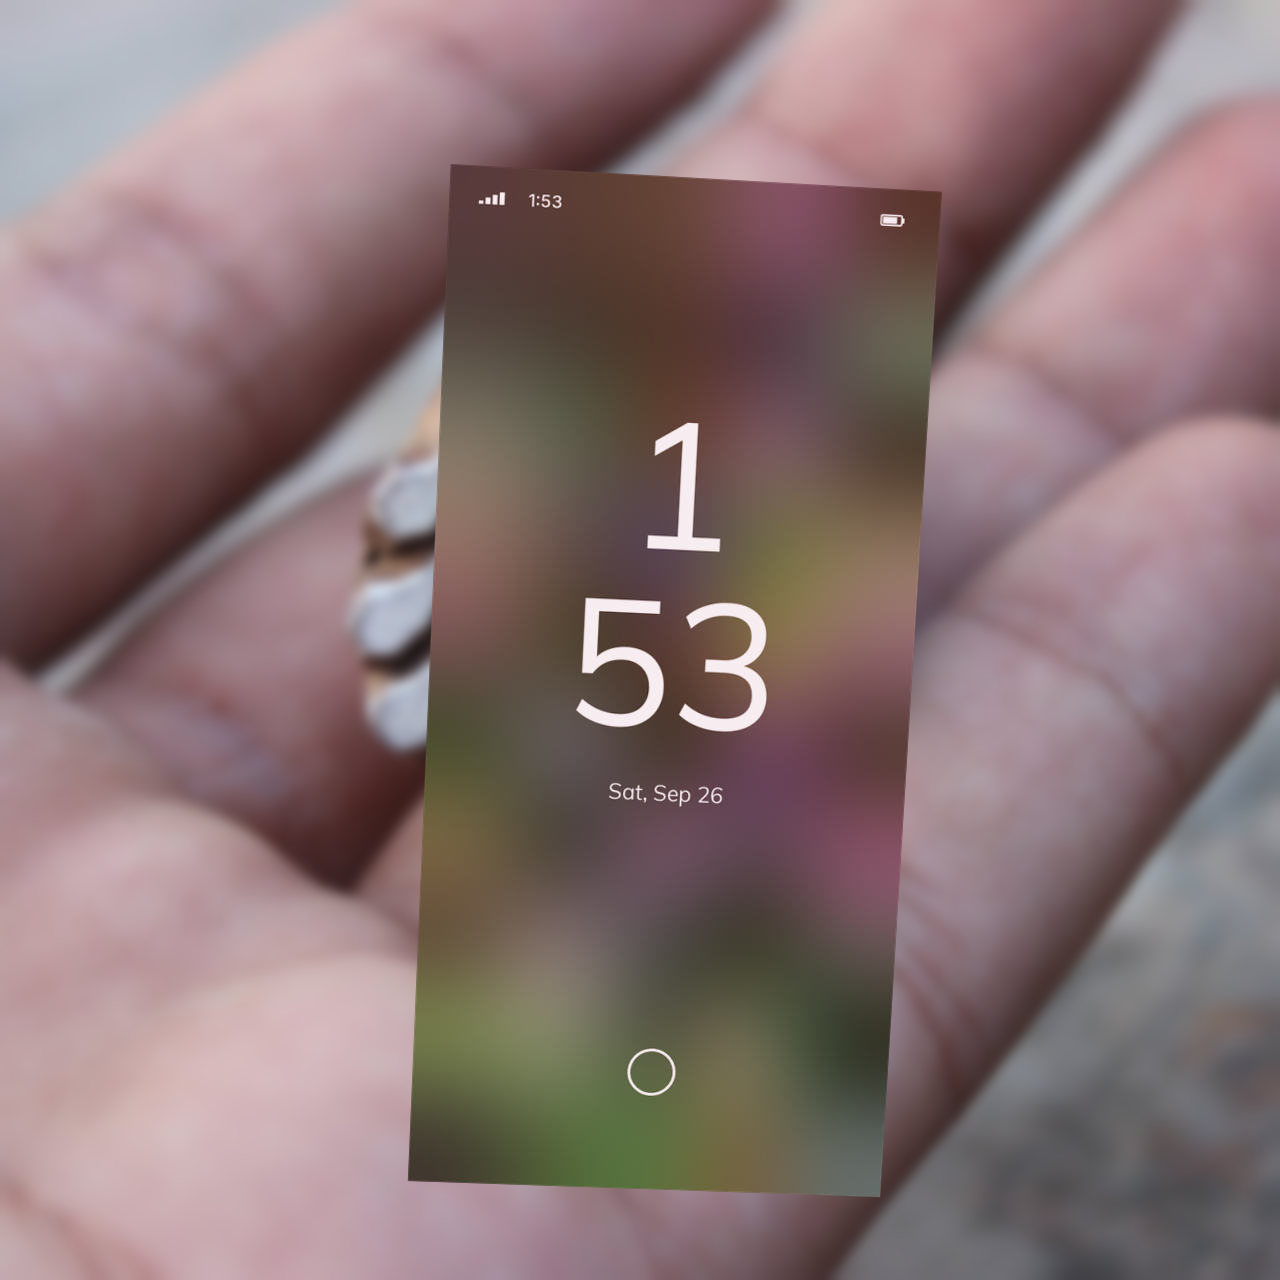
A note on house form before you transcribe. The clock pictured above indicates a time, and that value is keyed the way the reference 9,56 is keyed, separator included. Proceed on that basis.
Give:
1,53
